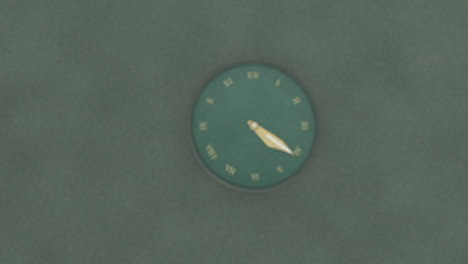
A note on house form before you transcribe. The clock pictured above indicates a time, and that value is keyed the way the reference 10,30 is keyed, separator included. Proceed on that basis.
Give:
4,21
